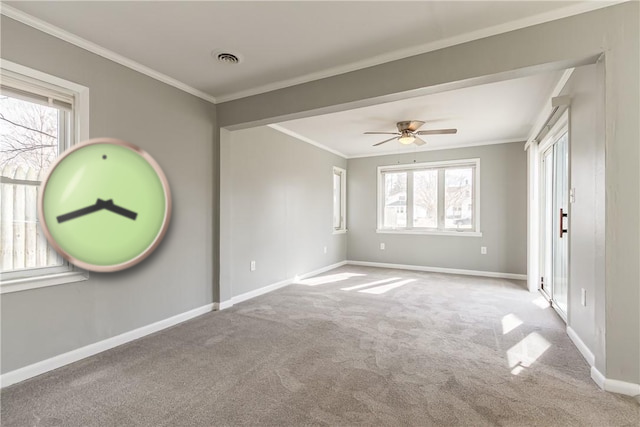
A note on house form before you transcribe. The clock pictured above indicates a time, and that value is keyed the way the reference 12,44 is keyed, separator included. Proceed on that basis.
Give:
3,42
